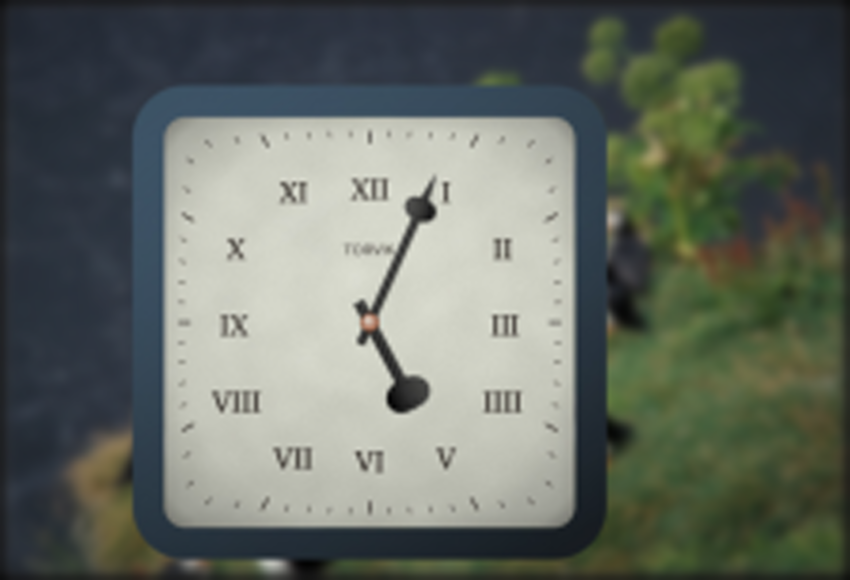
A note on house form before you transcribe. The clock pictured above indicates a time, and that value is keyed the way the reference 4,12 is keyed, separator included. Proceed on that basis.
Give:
5,04
